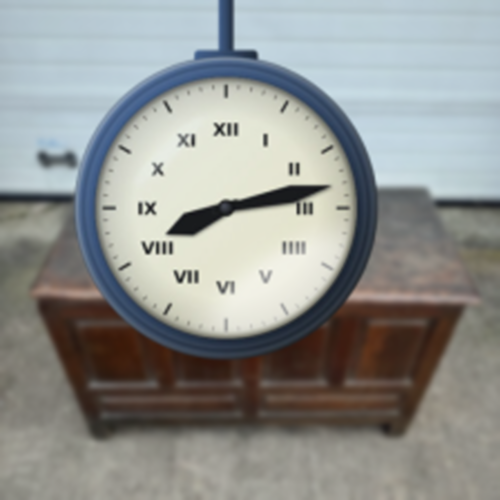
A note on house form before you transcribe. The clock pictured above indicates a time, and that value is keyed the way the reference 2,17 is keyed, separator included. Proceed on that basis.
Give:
8,13
